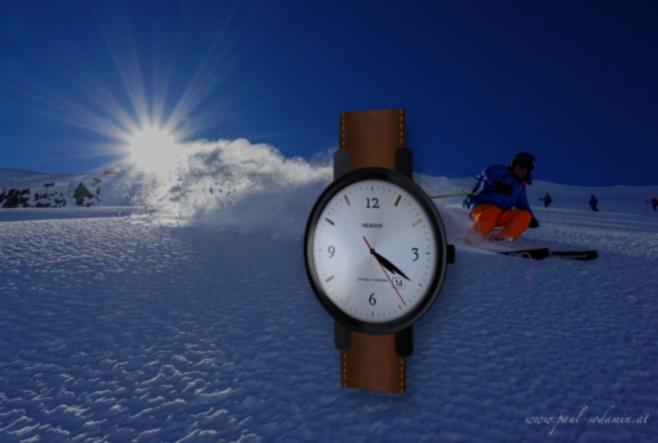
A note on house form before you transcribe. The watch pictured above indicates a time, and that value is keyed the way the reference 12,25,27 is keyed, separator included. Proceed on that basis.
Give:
4,20,24
